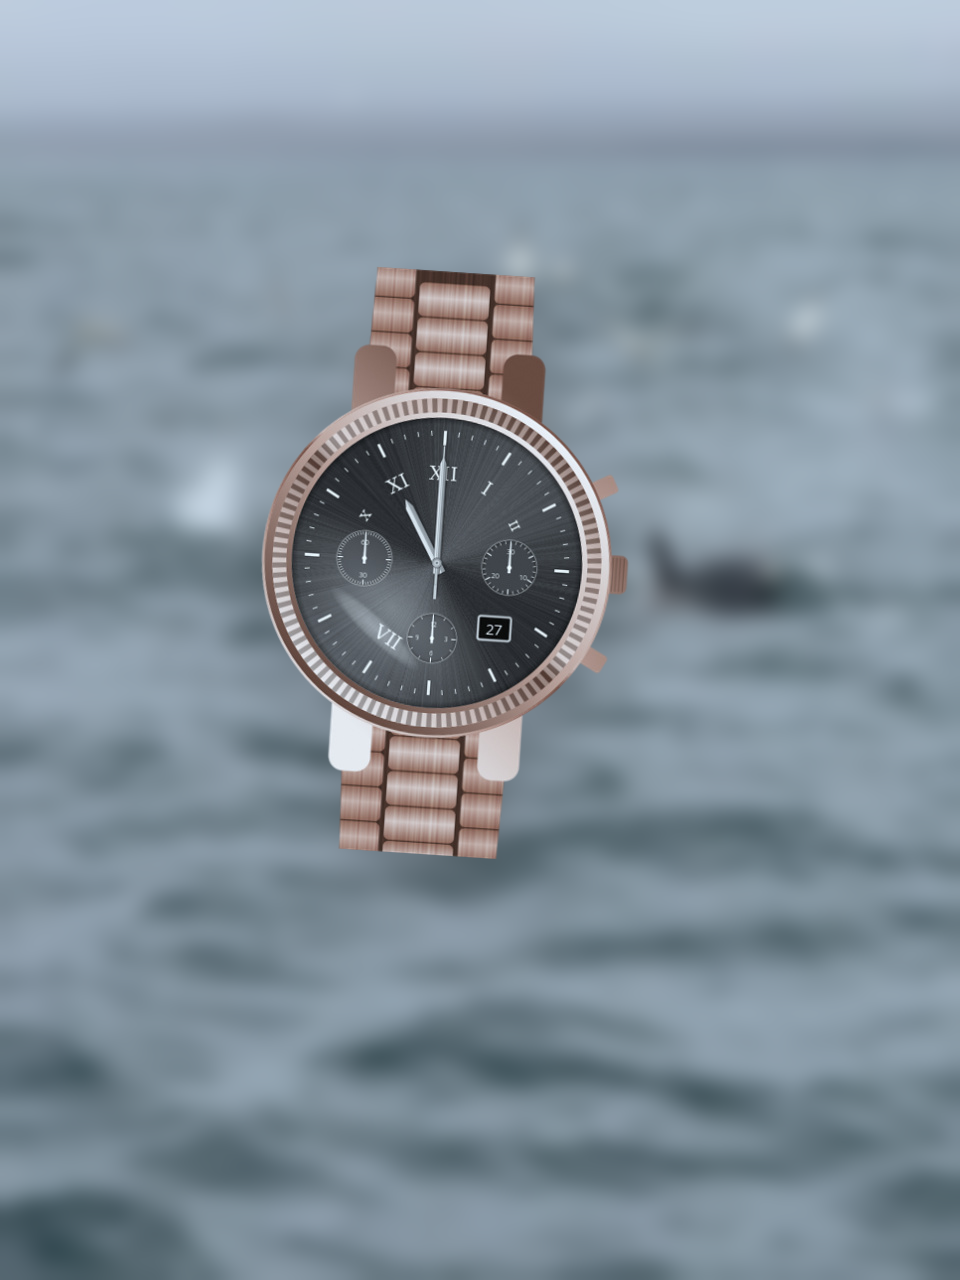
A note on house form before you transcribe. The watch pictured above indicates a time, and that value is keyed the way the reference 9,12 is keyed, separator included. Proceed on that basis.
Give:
11,00
